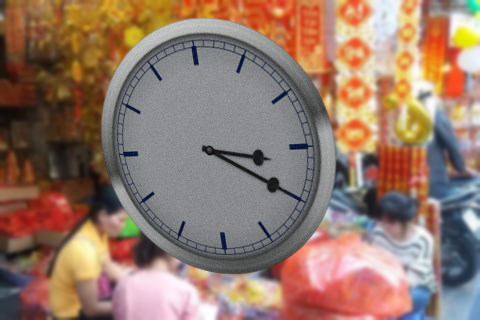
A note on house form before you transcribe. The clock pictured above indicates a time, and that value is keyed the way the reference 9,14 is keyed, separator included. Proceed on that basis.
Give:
3,20
